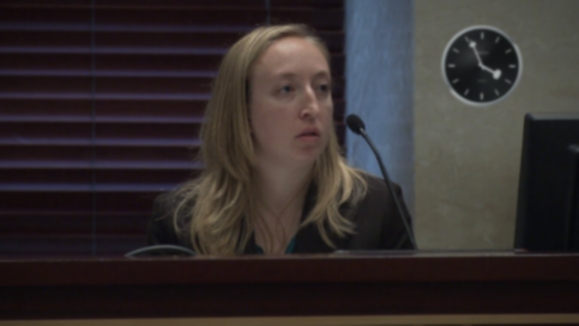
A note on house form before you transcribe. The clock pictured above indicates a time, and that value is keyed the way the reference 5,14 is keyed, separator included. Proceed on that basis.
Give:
3,56
